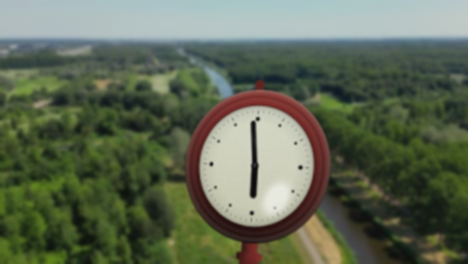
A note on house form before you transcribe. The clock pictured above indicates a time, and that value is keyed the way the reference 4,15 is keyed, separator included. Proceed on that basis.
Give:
5,59
